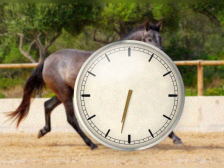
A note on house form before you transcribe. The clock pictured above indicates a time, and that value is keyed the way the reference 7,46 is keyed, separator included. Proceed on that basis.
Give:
6,32
